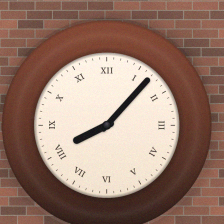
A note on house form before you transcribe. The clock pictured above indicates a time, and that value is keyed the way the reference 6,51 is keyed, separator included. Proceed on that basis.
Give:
8,07
